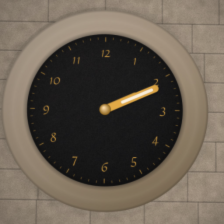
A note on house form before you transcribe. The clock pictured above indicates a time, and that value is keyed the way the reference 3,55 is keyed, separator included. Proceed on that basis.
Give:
2,11
